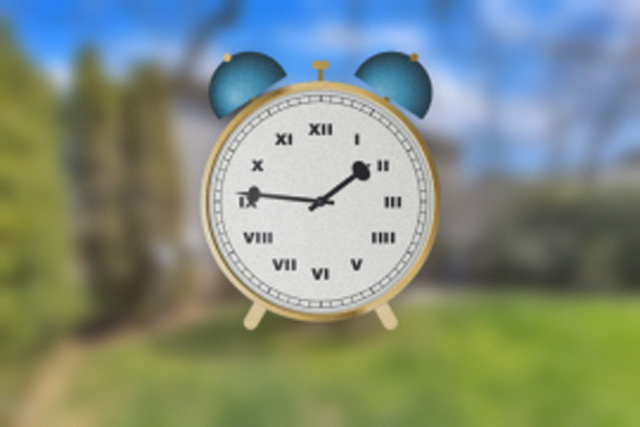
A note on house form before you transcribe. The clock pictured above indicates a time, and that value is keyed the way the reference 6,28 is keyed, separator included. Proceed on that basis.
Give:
1,46
